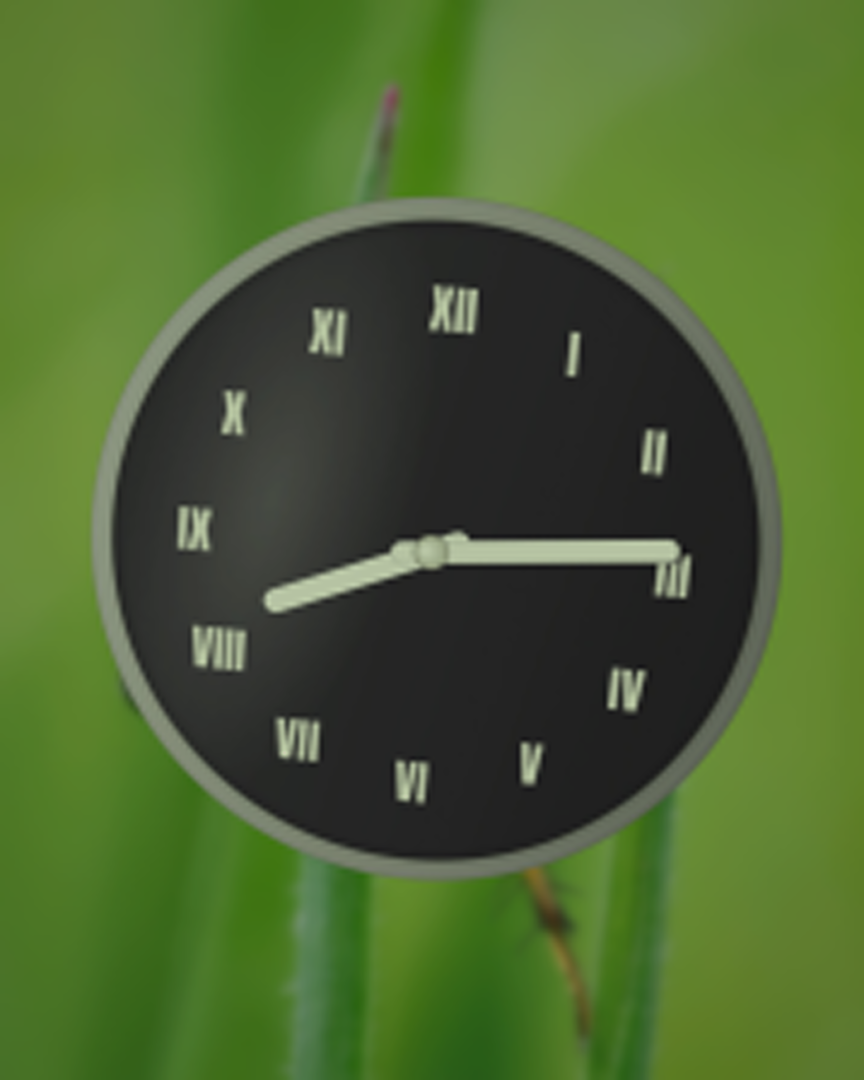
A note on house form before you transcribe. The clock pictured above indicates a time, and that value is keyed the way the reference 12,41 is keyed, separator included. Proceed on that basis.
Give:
8,14
